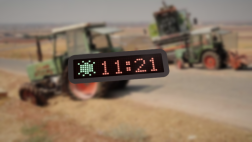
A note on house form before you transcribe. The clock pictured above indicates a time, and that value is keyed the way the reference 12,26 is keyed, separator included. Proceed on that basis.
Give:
11,21
